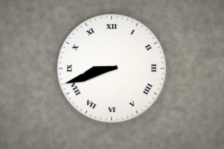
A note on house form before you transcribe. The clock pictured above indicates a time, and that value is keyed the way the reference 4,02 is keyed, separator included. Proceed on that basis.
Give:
8,42
